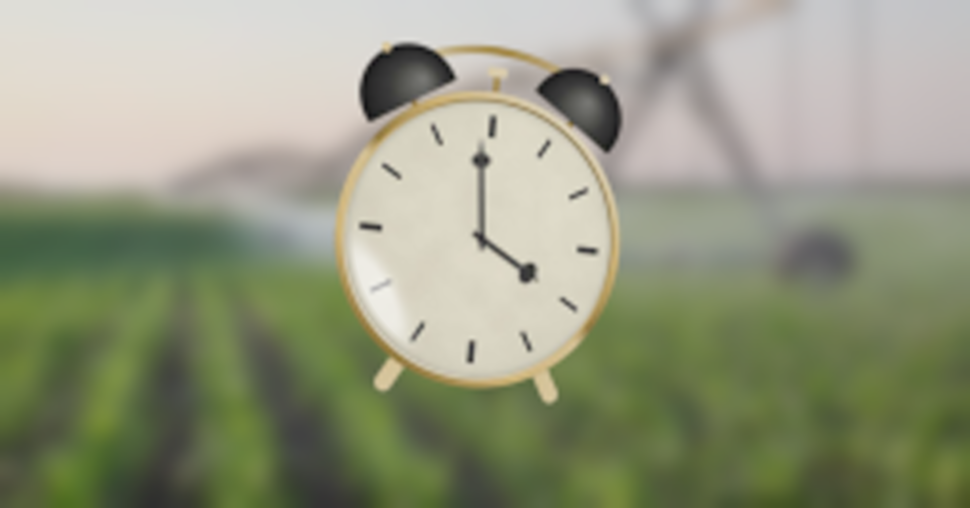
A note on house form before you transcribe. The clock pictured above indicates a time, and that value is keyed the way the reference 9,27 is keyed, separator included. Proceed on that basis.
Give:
3,59
